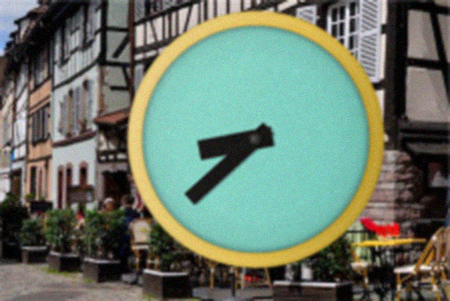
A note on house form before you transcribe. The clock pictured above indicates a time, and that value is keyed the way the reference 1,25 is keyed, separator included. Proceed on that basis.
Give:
8,38
